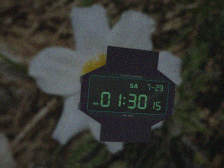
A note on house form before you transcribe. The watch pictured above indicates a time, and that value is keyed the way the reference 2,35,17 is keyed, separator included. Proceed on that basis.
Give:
1,30,15
